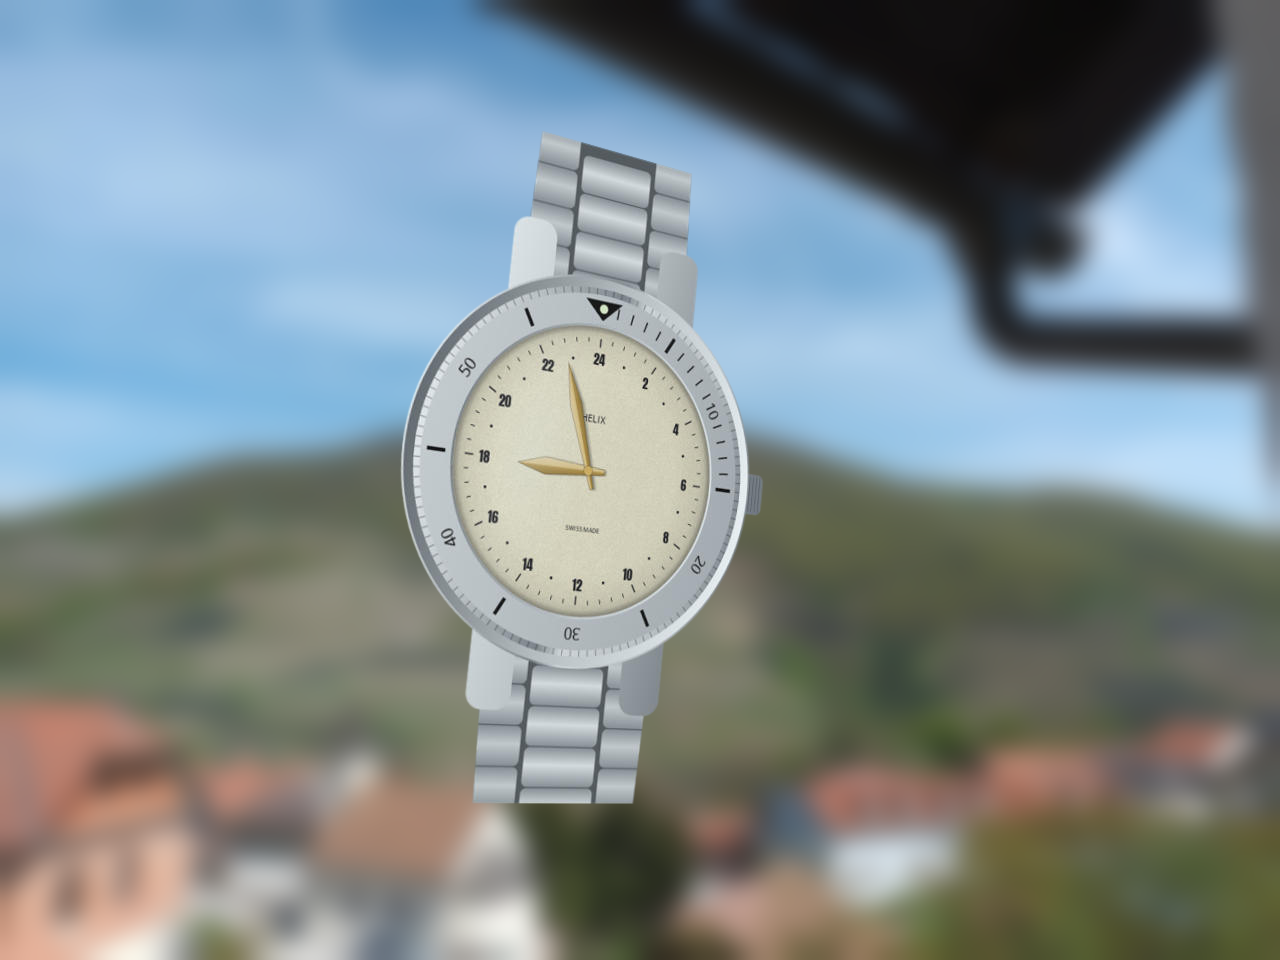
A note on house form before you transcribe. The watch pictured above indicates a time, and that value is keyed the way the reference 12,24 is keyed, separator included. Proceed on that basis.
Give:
17,57
